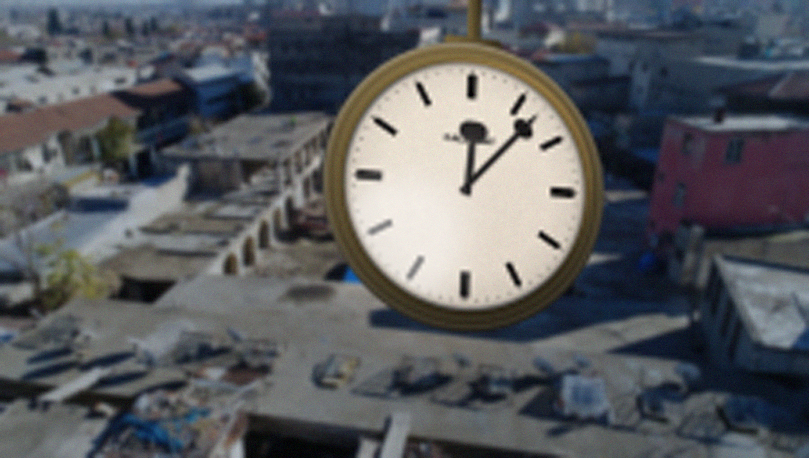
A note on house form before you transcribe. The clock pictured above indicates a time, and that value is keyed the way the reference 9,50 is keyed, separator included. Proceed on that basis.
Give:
12,07
